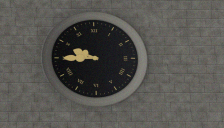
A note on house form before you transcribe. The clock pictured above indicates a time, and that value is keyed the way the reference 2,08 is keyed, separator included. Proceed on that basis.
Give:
9,45
